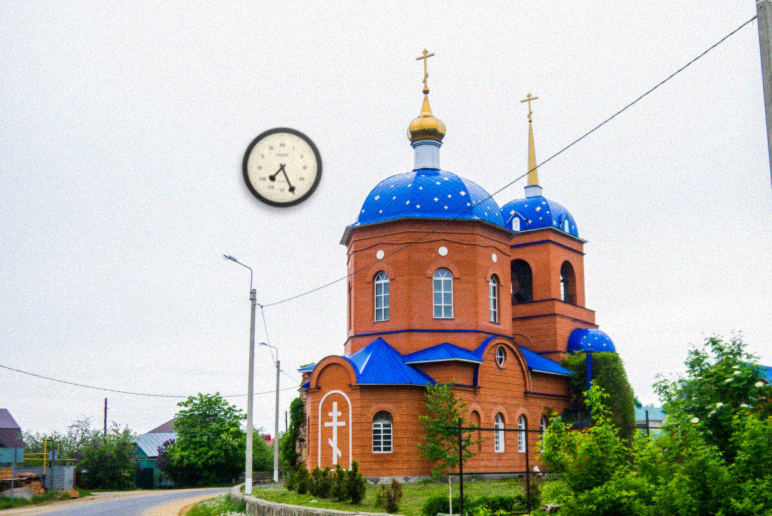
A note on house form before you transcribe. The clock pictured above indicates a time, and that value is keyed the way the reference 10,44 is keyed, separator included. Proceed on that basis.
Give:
7,26
